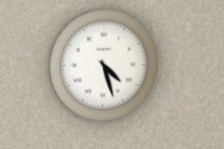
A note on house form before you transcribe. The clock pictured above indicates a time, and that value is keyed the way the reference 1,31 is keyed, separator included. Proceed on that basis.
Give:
4,27
